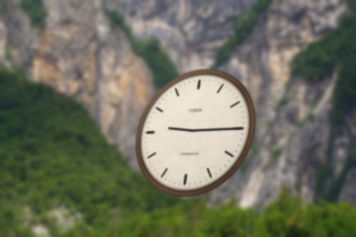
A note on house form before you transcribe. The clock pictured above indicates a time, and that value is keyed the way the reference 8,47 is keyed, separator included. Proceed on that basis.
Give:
9,15
